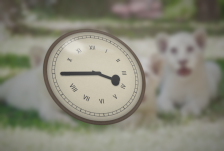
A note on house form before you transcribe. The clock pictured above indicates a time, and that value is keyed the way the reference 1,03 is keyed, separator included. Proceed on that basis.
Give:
3,45
